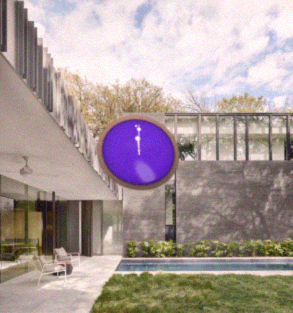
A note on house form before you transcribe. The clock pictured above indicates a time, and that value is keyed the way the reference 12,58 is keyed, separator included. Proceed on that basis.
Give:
12,01
